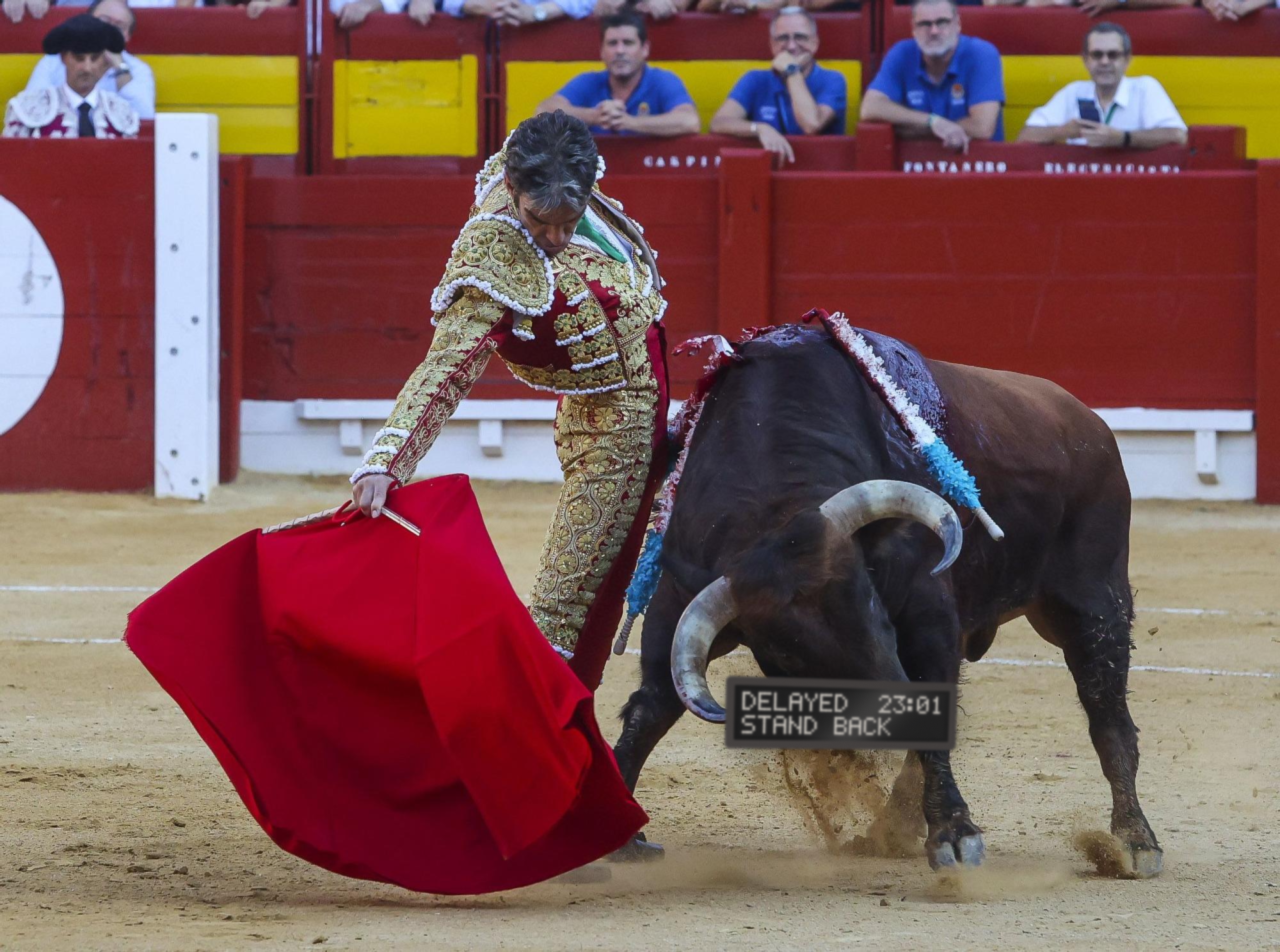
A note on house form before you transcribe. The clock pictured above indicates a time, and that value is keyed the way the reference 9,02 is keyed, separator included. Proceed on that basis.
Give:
23,01
